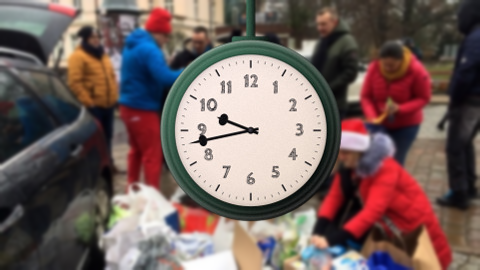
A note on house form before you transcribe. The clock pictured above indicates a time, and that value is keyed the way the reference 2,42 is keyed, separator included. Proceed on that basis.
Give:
9,43
